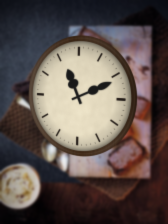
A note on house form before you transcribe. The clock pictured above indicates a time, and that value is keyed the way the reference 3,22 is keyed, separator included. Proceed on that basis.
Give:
11,11
